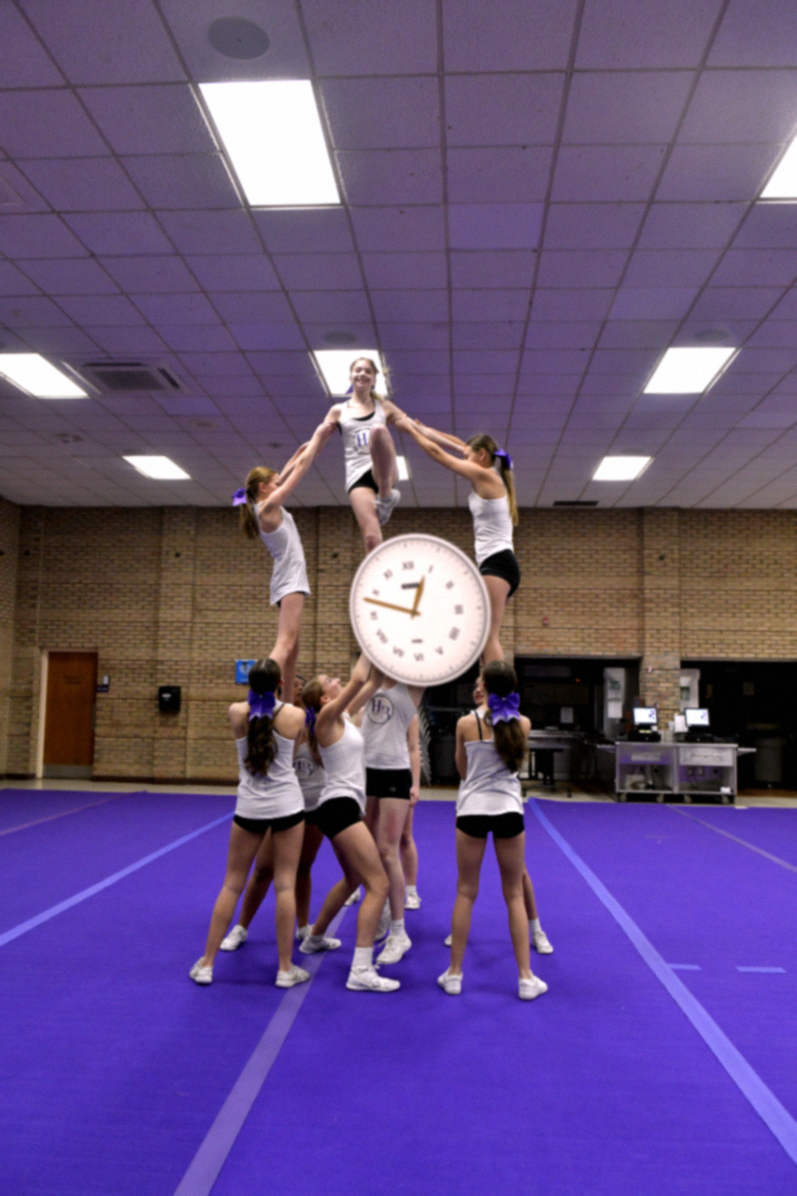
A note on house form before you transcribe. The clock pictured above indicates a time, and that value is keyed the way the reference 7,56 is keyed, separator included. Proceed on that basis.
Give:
12,48
